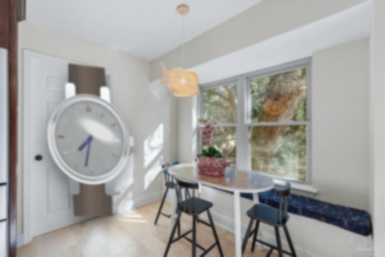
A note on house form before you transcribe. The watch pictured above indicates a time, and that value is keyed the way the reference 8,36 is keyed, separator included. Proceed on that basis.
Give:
7,32
